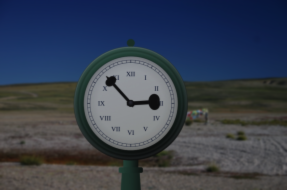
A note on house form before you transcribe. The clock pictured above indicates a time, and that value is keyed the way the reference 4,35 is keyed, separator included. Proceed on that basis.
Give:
2,53
